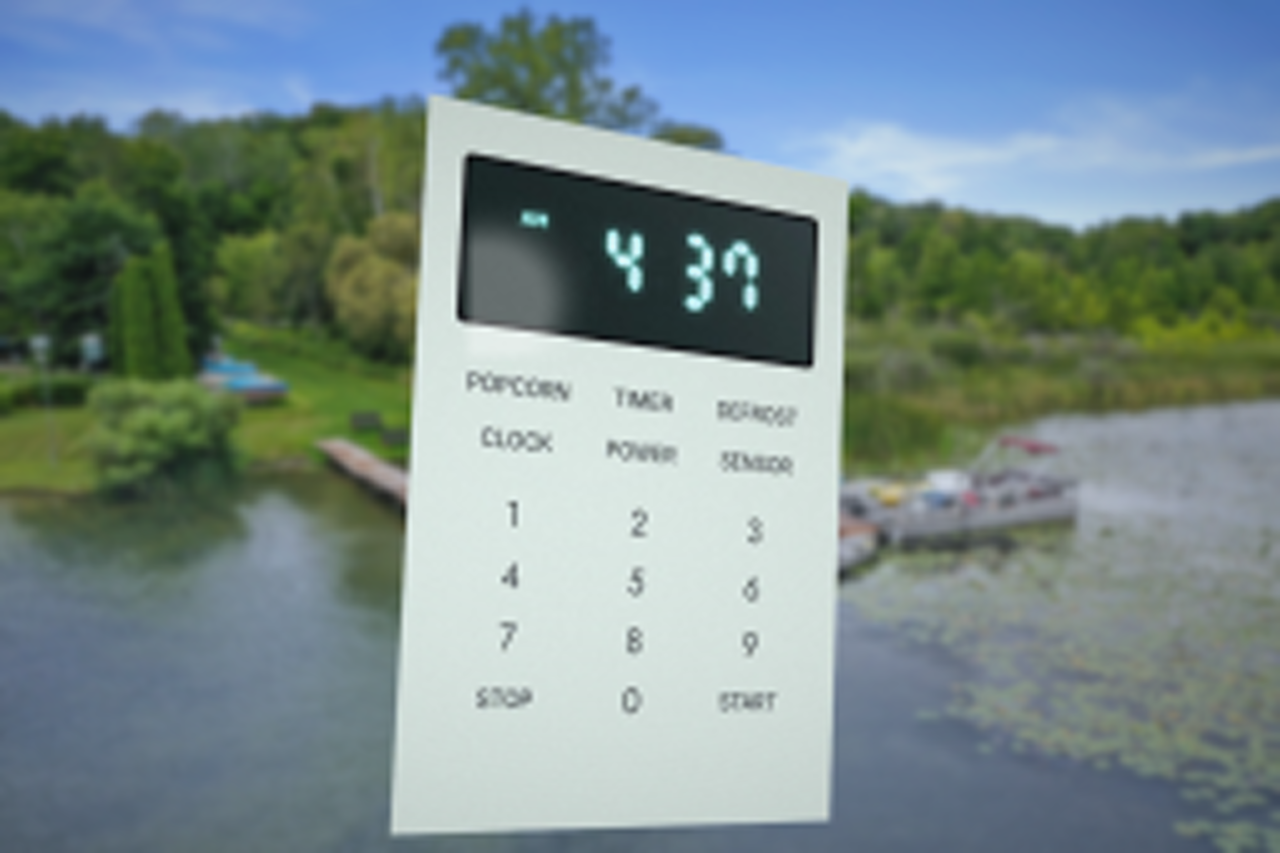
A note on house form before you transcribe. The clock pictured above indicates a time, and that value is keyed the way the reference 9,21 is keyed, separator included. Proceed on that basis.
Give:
4,37
